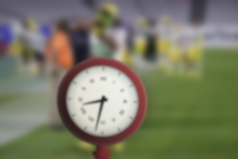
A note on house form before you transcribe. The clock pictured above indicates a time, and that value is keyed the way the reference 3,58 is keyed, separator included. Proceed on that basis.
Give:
8,32
